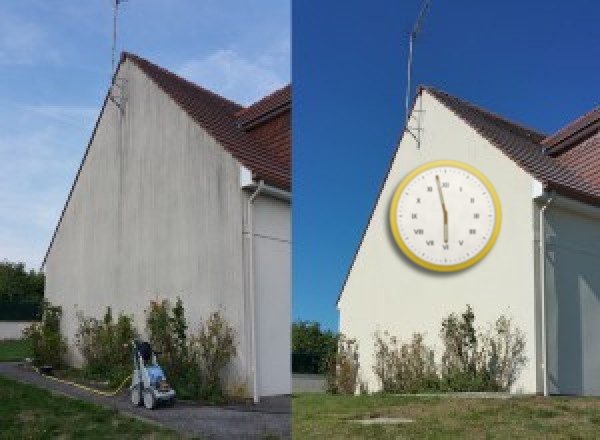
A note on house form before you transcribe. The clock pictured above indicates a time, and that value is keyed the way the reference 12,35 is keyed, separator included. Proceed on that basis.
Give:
5,58
